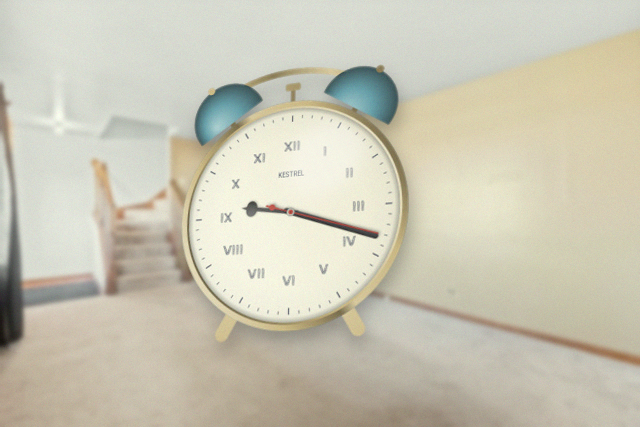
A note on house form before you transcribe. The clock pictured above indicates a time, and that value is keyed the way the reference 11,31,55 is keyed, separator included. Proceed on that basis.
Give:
9,18,18
